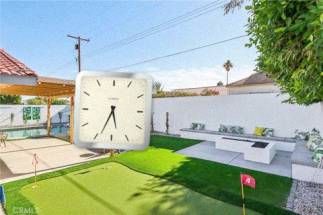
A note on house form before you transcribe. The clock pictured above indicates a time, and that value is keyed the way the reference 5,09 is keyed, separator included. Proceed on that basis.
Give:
5,34
